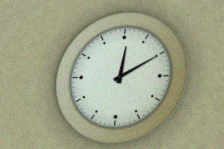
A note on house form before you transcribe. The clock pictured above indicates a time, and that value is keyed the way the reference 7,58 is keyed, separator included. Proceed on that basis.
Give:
12,10
